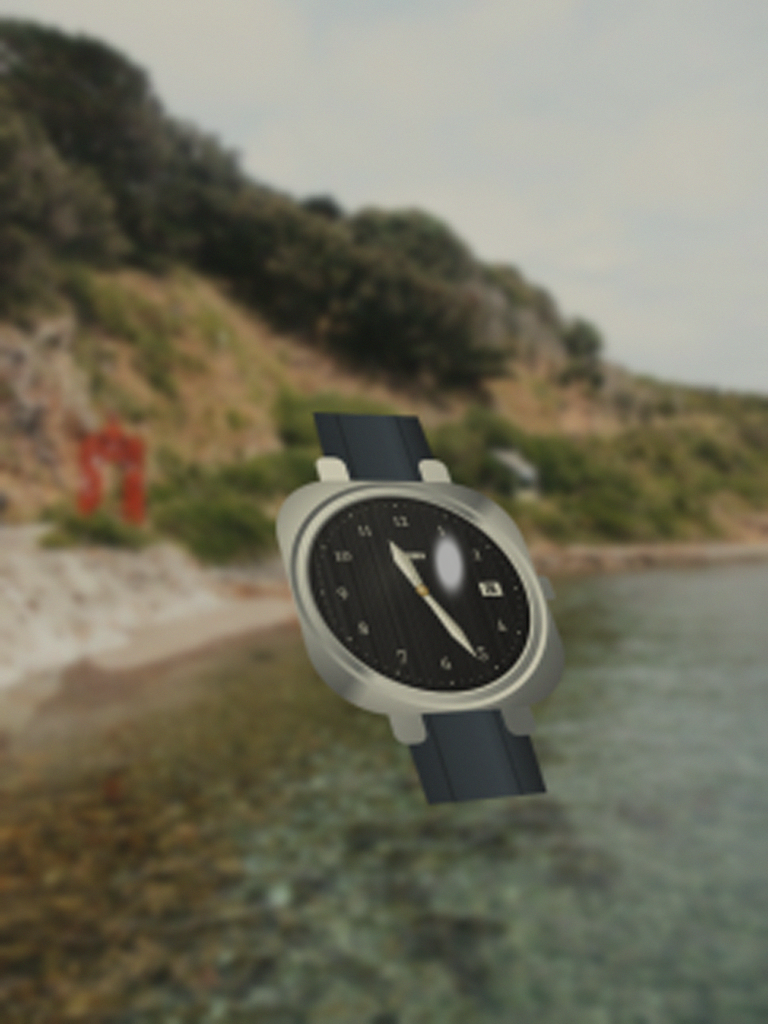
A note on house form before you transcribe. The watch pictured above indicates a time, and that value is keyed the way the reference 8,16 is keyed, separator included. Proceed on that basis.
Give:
11,26
